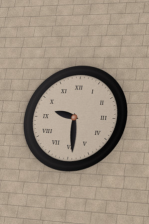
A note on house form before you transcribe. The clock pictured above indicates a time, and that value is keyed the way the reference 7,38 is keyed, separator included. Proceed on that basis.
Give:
9,29
